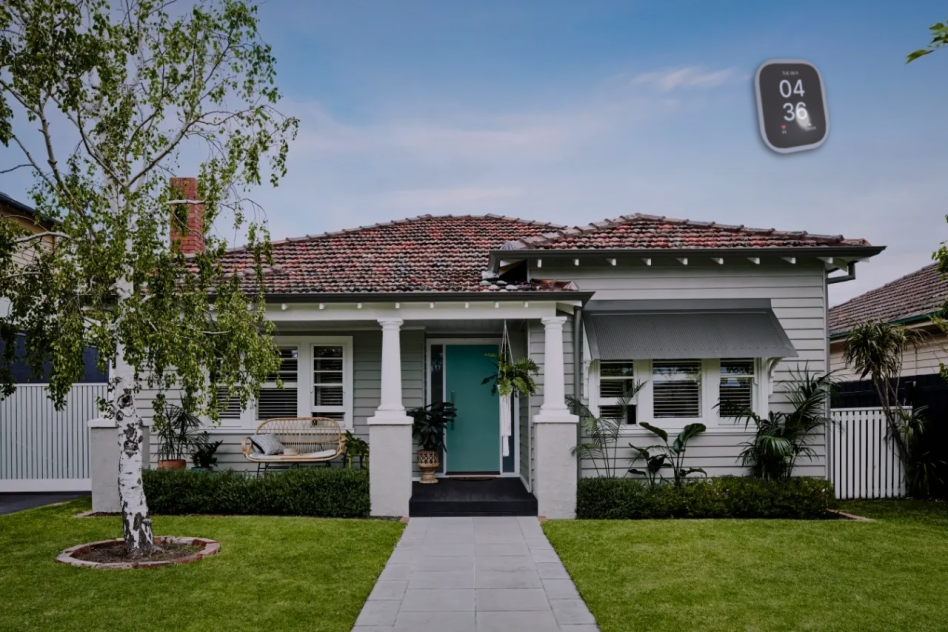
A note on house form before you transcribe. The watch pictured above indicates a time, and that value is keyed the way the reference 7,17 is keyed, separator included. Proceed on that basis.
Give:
4,36
